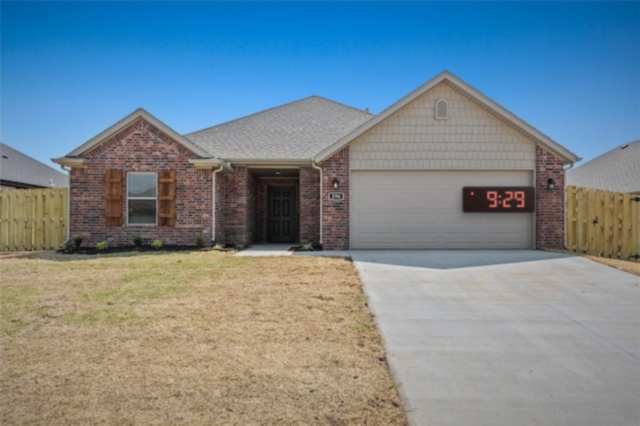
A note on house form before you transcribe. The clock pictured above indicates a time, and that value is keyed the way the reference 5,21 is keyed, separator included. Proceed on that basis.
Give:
9,29
